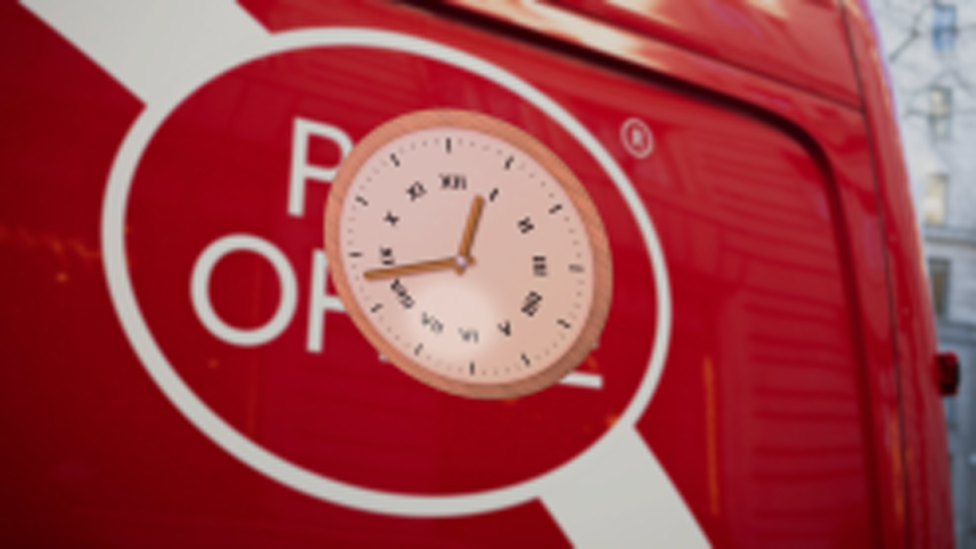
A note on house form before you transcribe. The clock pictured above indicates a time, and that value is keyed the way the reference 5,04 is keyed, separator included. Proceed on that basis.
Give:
12,43
